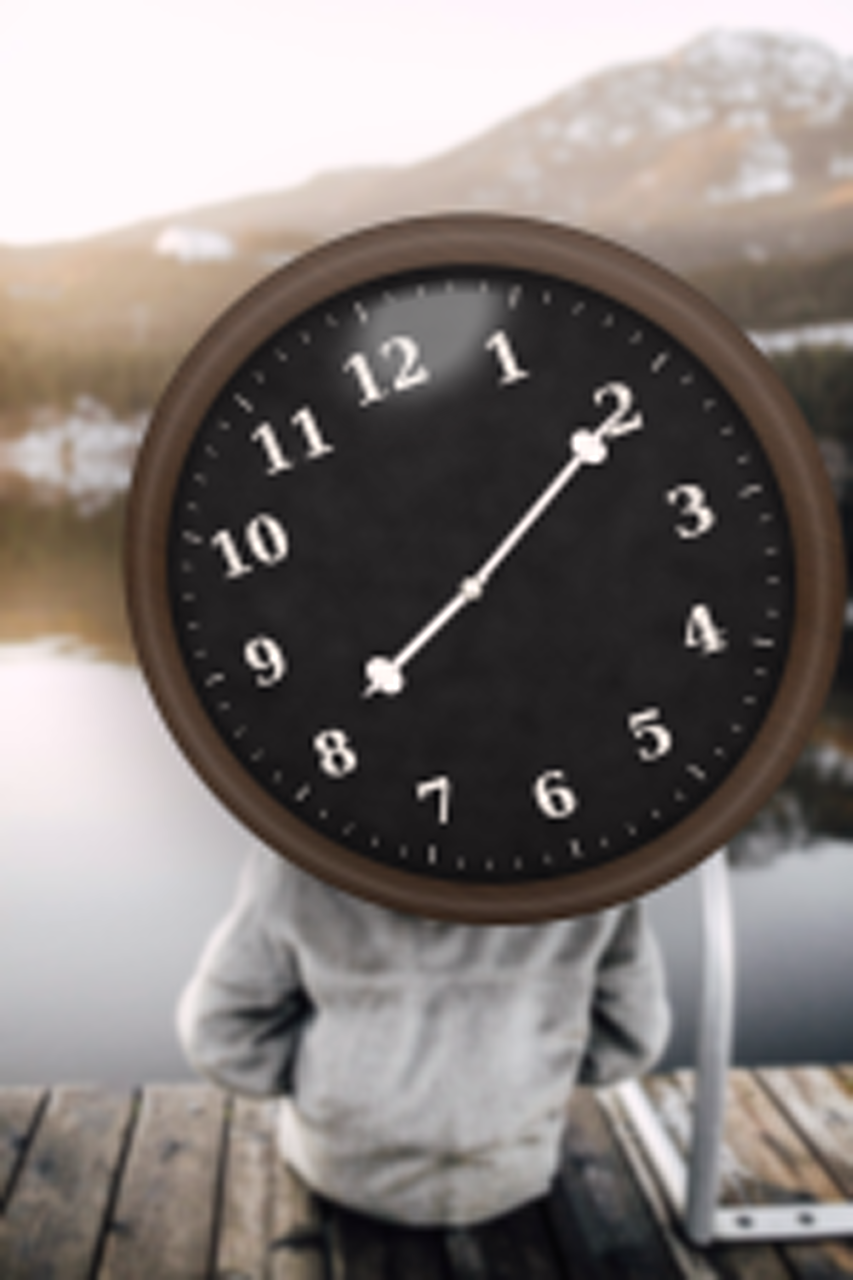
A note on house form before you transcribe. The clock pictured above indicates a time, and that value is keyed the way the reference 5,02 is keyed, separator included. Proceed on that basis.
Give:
8,10
